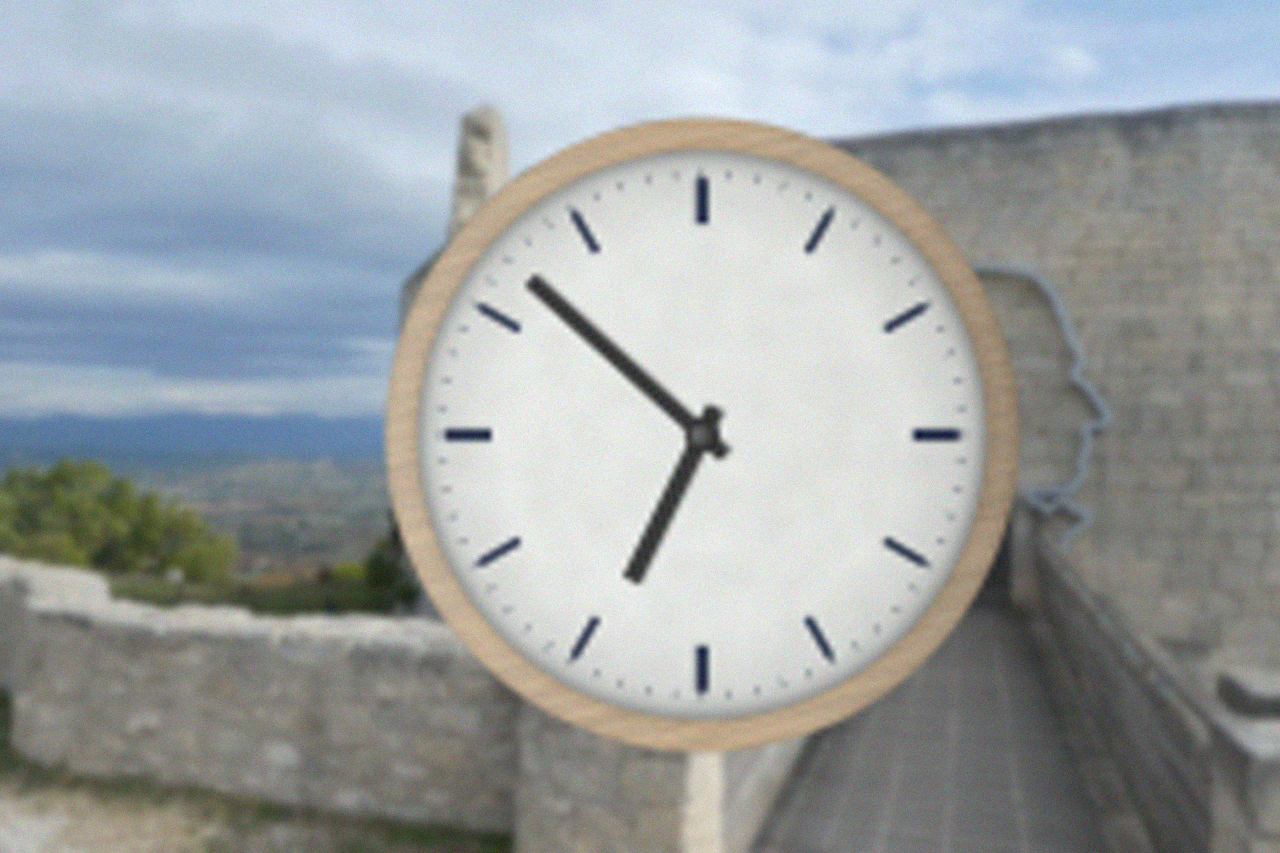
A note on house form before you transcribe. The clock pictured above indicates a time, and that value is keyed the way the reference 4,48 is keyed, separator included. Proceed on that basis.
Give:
6,52
